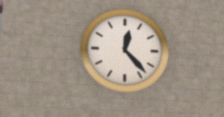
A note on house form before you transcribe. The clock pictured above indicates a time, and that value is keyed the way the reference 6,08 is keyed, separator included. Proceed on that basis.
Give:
12,23
